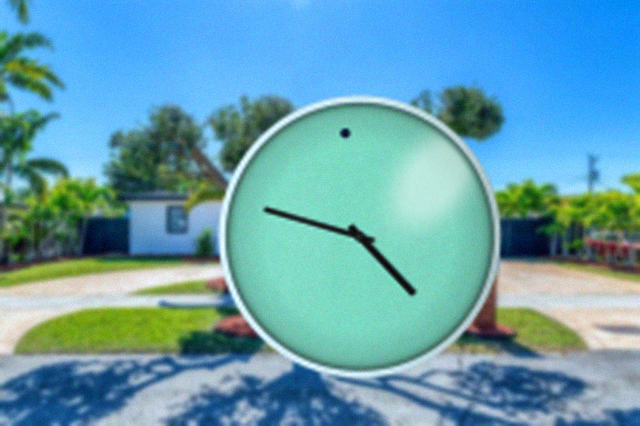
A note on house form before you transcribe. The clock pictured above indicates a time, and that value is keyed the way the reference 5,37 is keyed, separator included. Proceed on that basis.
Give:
4,49
